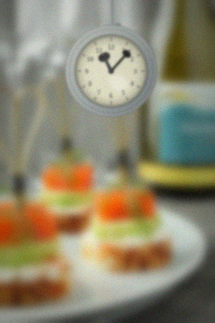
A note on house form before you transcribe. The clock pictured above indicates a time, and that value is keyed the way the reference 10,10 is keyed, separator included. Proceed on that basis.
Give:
11,07
